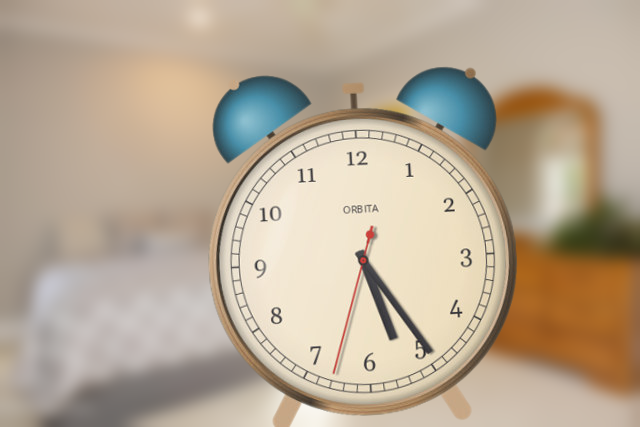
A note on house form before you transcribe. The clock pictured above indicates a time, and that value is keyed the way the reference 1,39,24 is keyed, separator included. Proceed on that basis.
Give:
5,24,33
